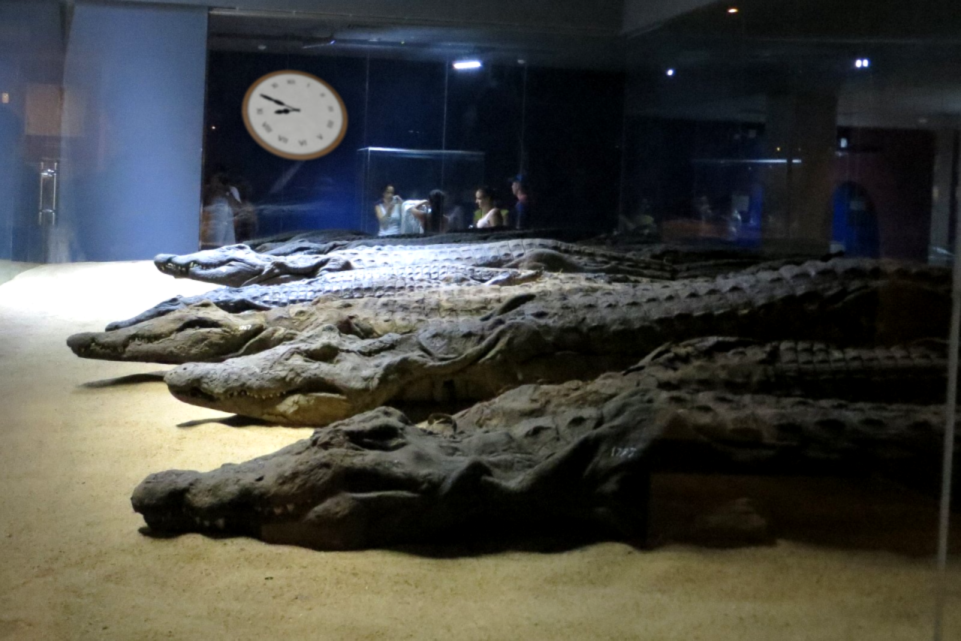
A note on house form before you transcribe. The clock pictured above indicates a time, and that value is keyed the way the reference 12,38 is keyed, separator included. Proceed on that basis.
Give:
8,50
